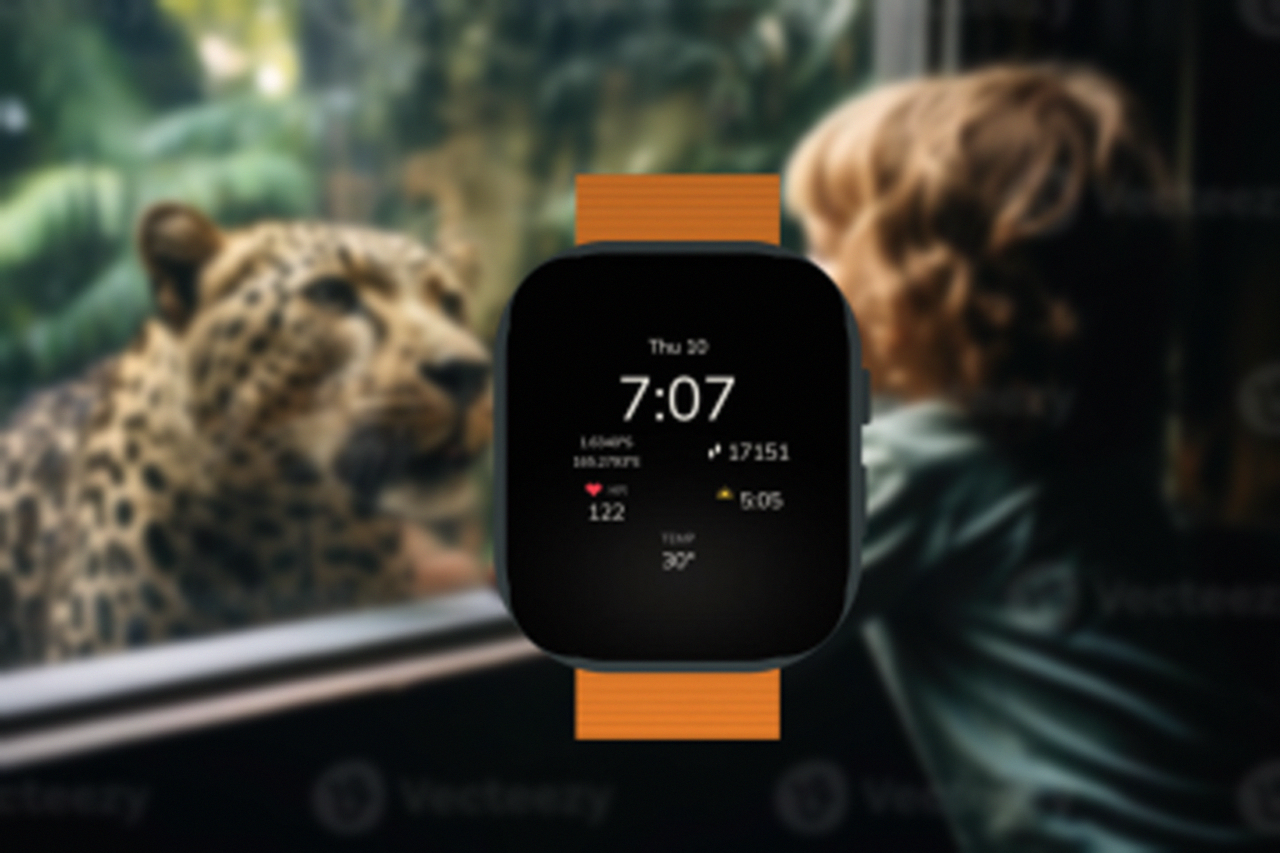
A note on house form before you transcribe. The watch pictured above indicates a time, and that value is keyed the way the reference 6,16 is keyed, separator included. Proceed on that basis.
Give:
7,07
